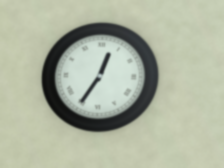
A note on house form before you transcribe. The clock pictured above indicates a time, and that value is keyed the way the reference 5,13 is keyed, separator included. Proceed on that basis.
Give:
12,35
